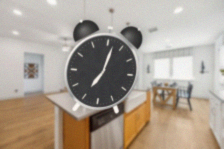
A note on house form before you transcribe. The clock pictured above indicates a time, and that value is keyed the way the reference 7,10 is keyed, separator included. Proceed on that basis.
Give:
7,02
